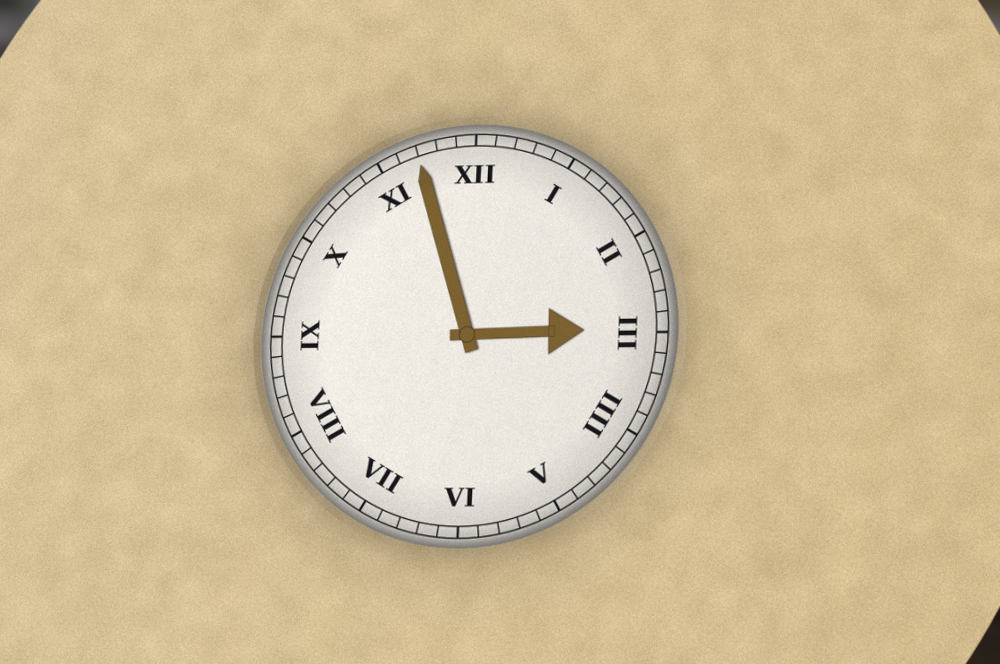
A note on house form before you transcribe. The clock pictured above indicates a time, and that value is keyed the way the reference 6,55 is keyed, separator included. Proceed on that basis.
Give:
2,57
